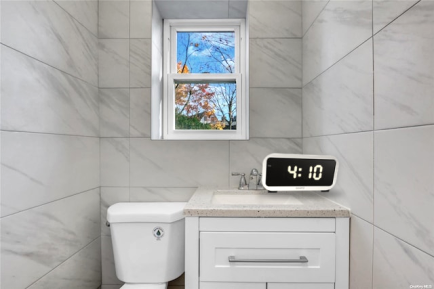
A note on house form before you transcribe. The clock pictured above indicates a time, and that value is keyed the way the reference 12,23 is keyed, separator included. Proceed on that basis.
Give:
4,10
